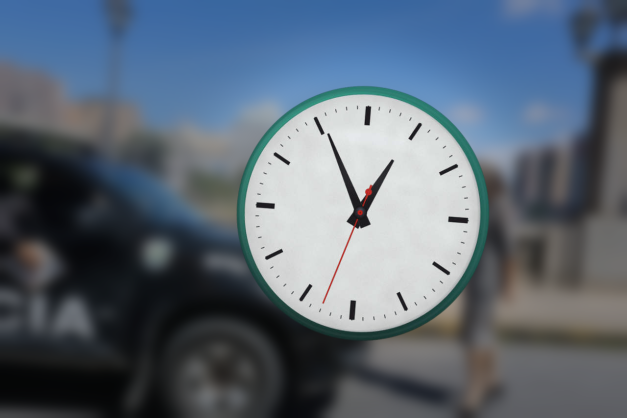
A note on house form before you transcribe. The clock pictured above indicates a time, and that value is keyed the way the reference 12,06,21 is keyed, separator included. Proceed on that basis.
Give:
12,55,33
